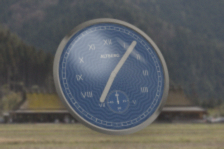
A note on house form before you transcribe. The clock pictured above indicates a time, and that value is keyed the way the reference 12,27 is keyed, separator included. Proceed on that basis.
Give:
7,07
